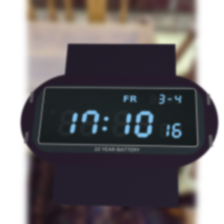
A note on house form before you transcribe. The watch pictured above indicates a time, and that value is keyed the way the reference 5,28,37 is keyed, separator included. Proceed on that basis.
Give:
17,10,16
